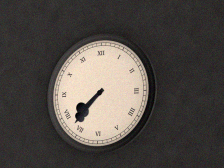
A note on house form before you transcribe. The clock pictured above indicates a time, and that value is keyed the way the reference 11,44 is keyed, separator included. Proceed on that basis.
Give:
7,37
